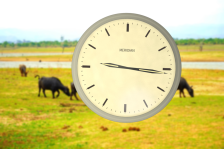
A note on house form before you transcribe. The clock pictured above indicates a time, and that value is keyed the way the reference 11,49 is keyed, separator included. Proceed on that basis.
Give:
9,16
